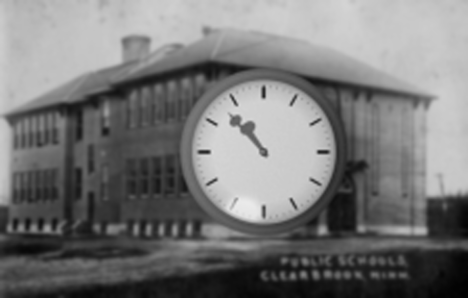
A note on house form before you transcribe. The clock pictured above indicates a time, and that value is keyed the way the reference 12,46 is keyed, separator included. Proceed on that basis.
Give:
10,53
